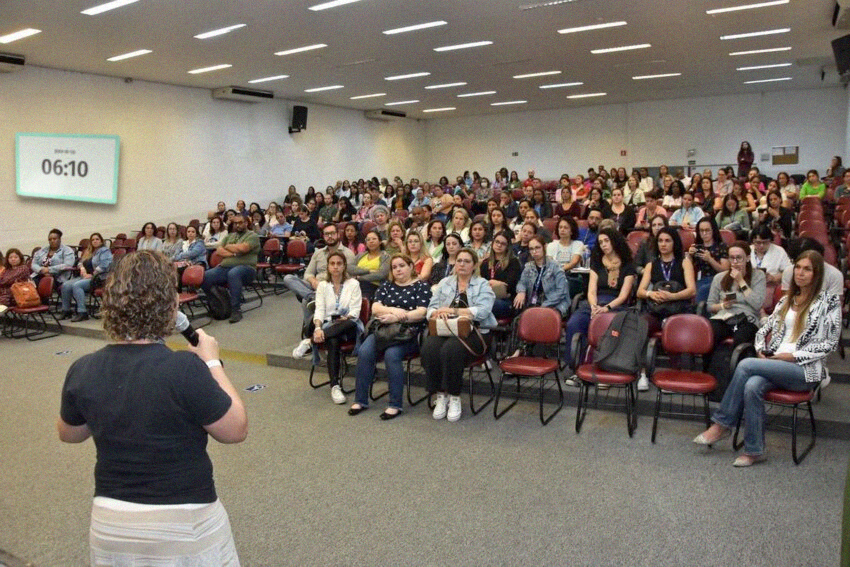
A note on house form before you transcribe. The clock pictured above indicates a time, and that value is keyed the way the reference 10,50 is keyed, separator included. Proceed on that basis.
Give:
6,10
